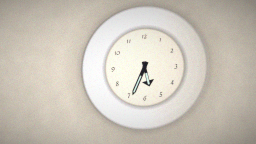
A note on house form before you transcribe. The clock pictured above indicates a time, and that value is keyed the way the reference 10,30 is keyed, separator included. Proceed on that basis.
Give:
5,34
